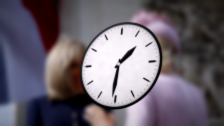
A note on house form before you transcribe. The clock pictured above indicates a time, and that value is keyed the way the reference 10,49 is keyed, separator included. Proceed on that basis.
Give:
1,31
